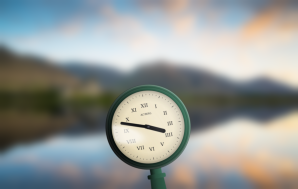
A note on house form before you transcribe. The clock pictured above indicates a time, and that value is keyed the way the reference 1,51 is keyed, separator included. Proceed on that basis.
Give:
3,48
